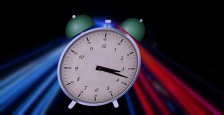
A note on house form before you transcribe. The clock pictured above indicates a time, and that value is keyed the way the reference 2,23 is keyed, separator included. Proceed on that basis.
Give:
3,18
